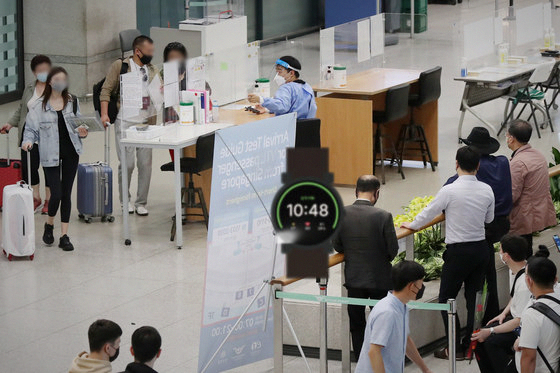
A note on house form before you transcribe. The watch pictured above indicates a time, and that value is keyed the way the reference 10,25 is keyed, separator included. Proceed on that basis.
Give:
10,48
